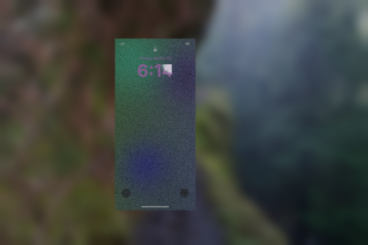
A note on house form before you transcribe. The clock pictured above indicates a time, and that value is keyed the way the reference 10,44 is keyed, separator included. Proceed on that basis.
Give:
6,14
